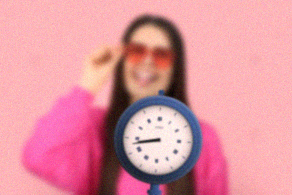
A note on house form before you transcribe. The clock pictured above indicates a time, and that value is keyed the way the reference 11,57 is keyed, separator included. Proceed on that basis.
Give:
8,43
